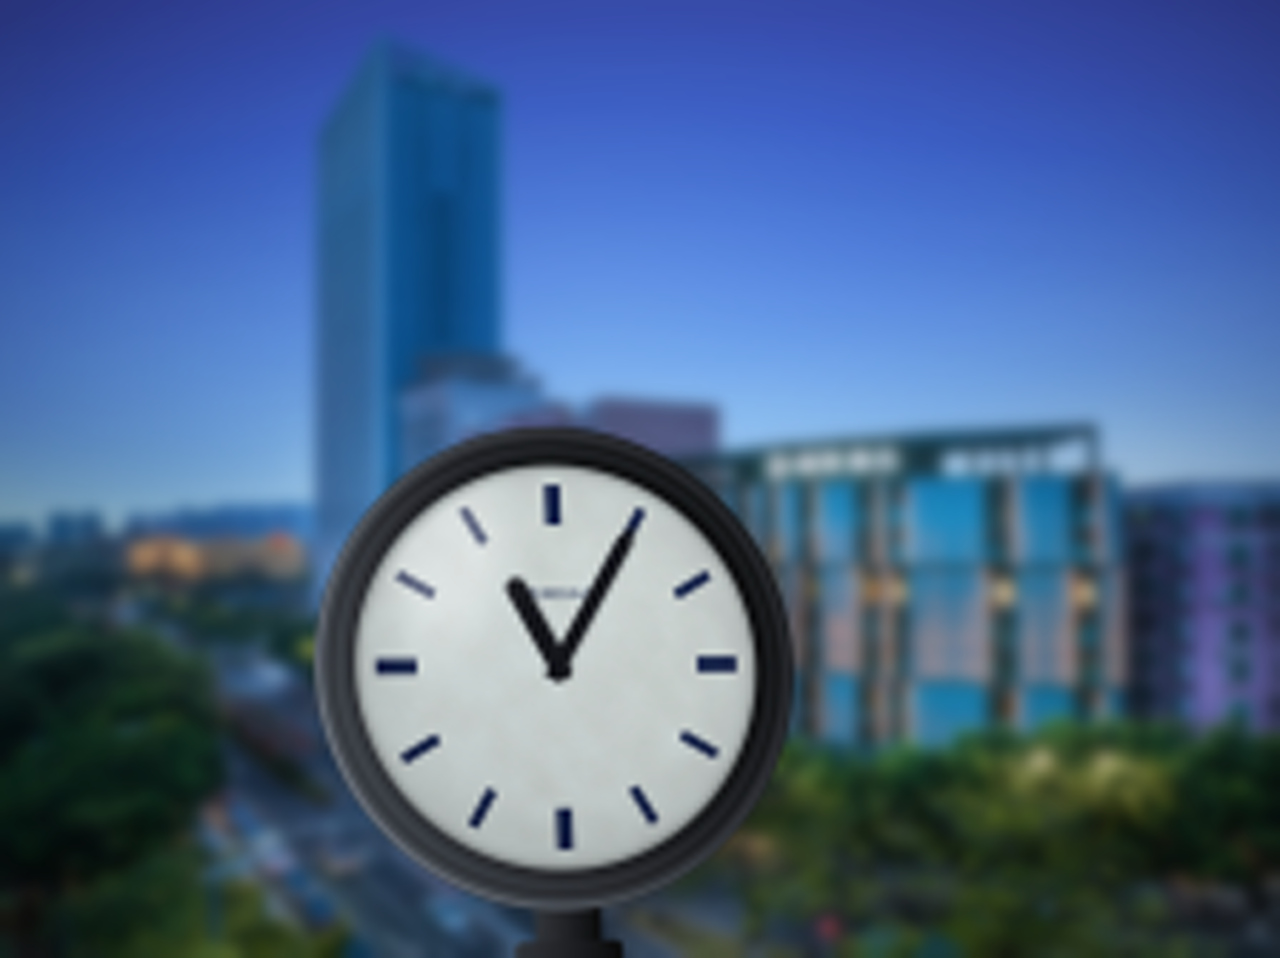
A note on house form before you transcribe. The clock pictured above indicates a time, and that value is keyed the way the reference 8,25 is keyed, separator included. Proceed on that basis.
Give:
11,05
